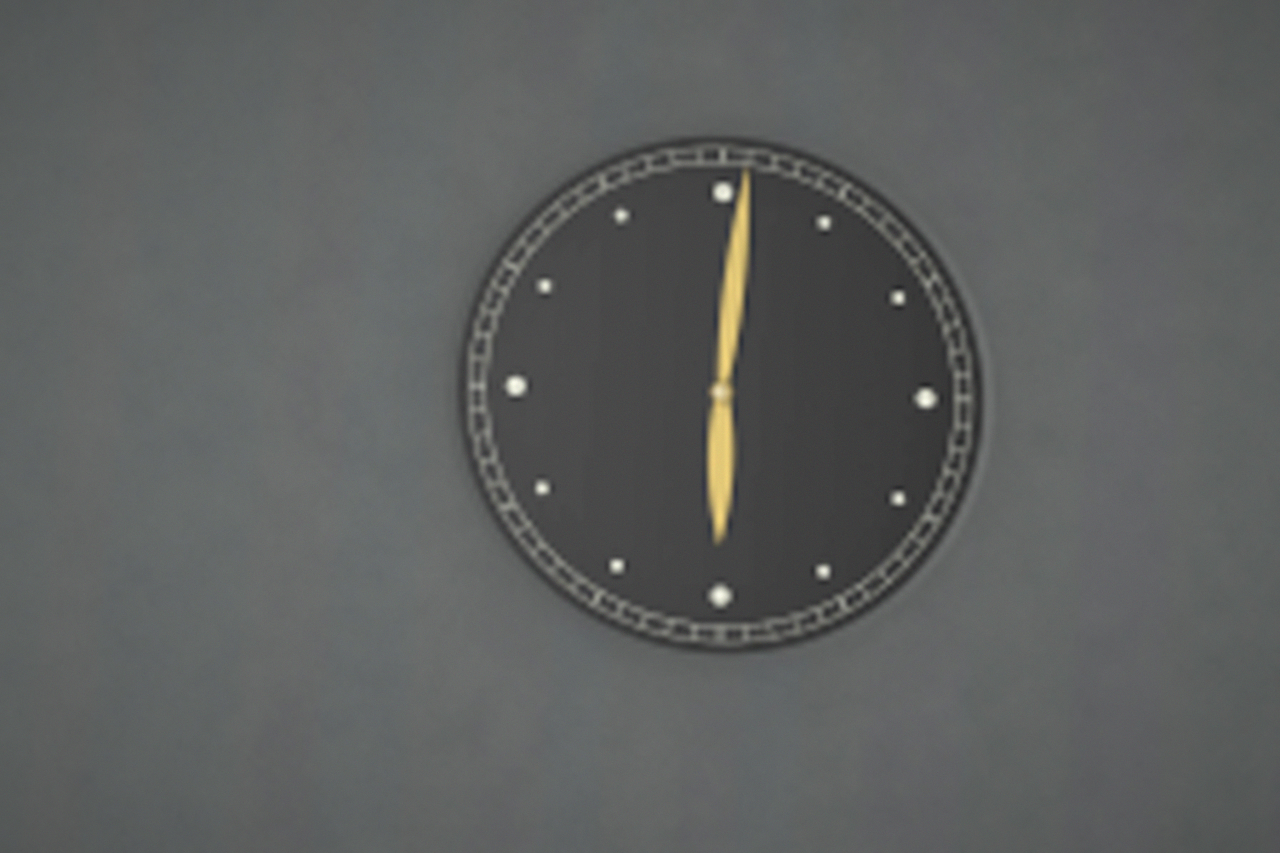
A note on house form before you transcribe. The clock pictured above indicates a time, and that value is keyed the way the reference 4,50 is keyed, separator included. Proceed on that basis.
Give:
6,01
